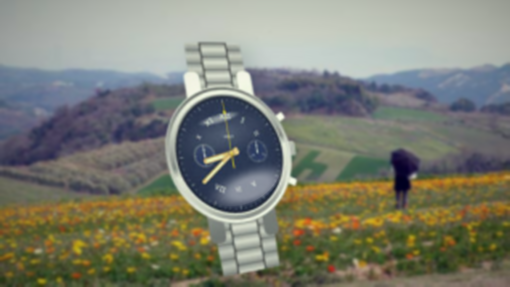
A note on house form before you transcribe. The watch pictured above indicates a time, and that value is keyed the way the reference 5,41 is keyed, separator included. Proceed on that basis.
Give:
8,39
